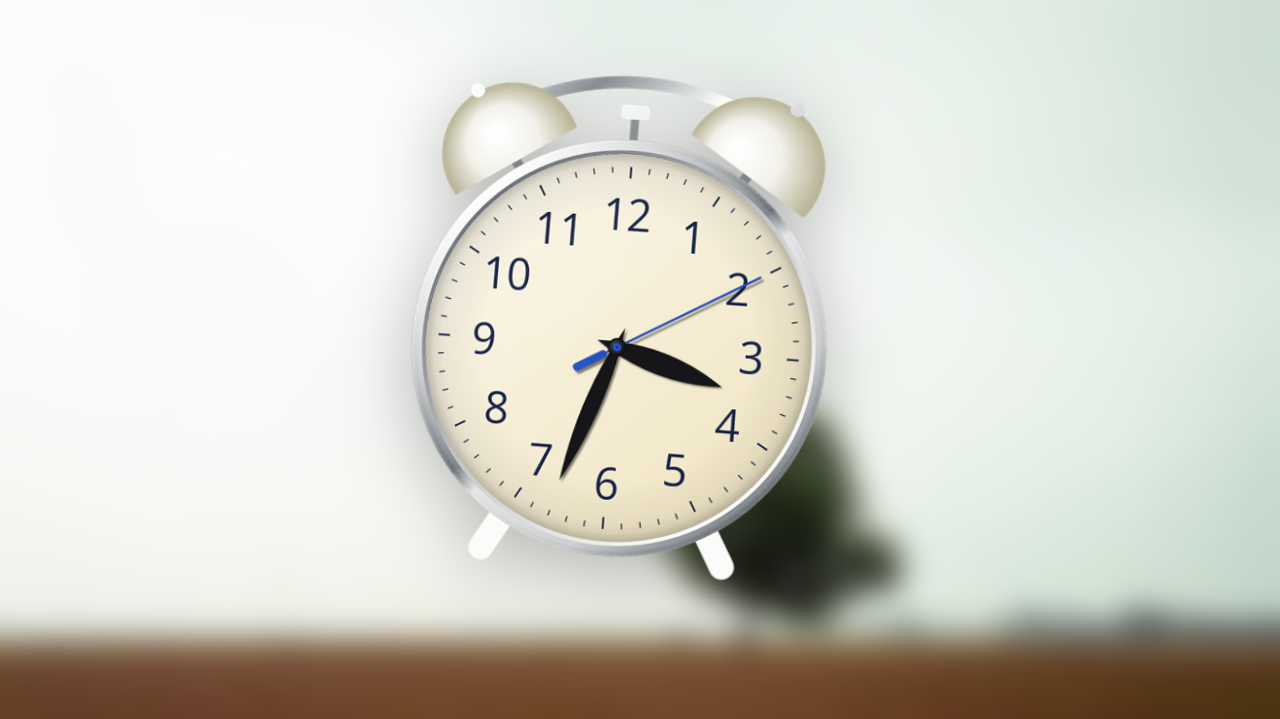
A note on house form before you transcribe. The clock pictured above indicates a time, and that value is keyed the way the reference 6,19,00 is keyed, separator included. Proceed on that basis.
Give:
3,33,10
